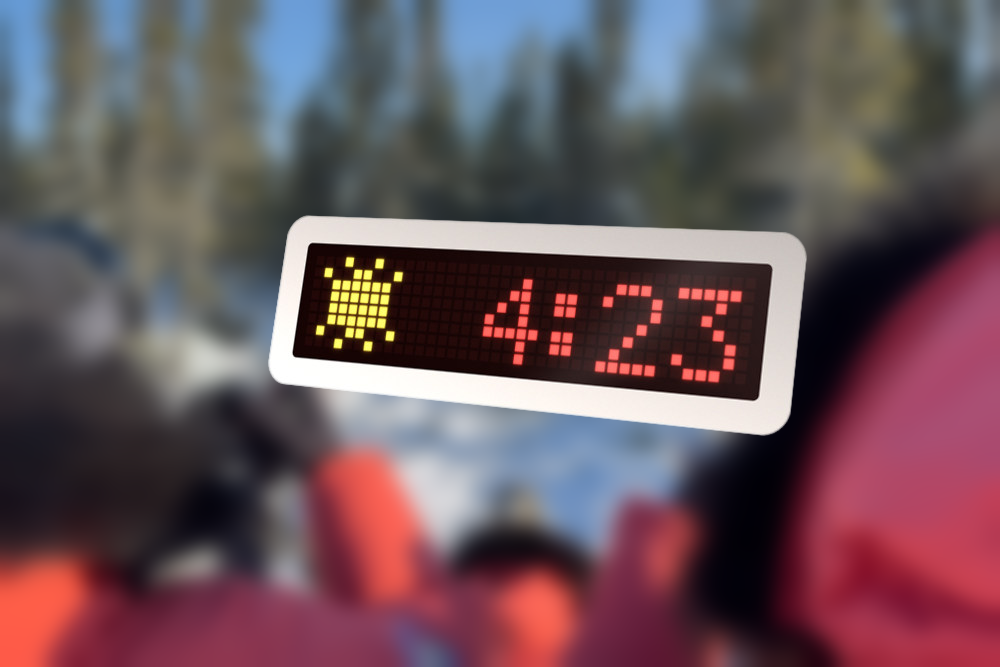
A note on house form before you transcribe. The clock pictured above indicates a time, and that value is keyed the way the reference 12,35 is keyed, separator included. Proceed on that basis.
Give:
4,23
